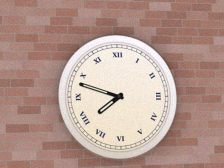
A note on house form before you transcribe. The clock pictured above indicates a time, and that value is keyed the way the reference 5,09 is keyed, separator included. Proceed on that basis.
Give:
7,48
